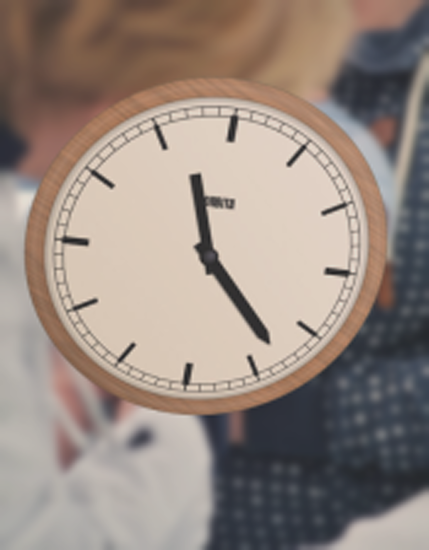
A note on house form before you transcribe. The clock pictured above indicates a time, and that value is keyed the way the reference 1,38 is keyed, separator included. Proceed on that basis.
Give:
11,23
